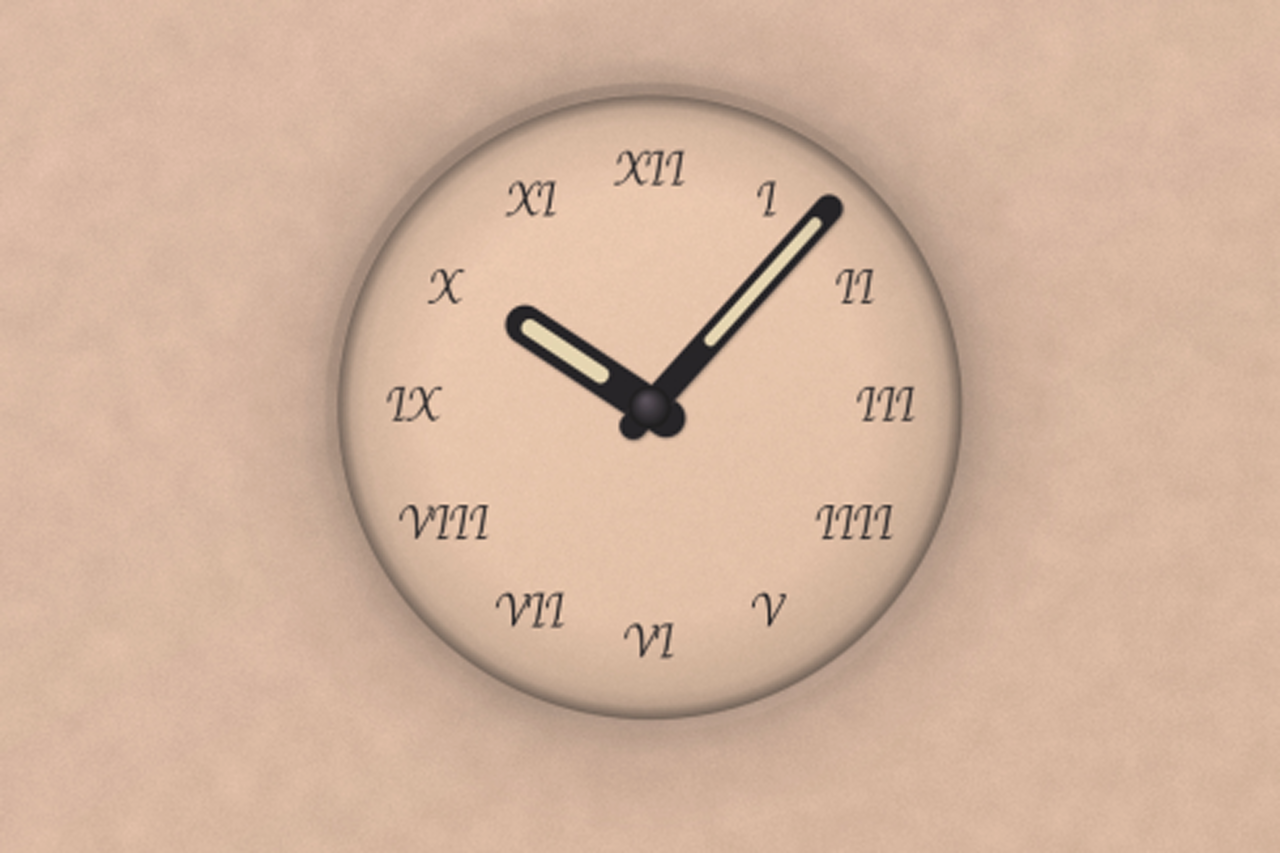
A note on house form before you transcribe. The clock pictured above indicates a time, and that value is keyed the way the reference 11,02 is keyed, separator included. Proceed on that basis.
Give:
10,07
